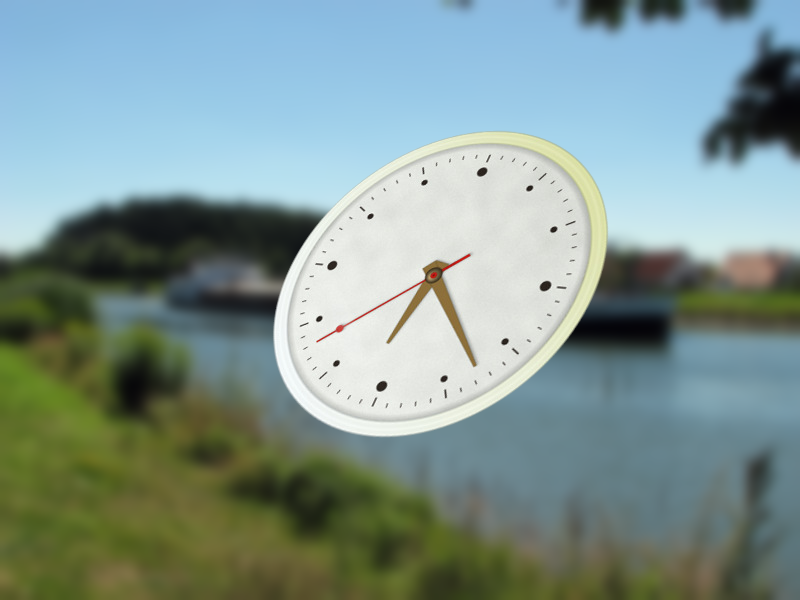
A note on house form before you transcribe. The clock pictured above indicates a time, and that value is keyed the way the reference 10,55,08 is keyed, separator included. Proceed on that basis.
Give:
6,22,38
